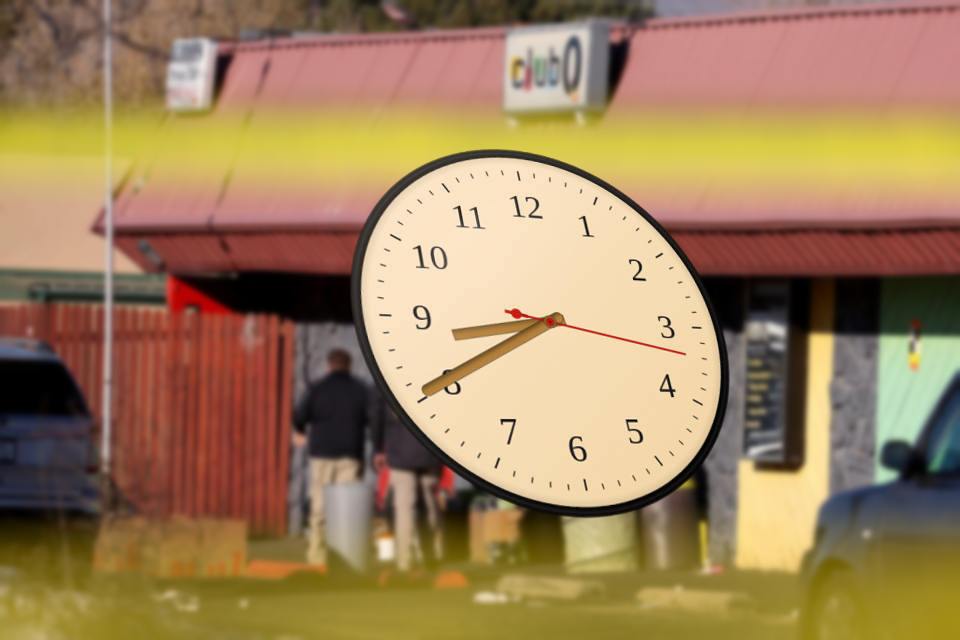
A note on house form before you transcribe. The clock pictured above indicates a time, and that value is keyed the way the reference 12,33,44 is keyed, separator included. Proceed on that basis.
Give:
8,40,17
